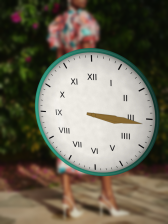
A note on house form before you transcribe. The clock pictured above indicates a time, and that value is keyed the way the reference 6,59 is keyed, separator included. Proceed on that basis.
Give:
3,16
